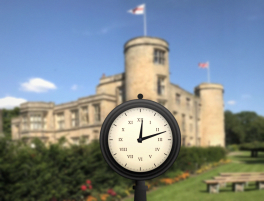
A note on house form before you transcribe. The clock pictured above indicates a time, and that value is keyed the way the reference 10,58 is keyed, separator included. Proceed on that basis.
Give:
12,12
